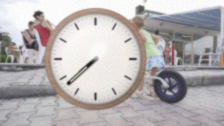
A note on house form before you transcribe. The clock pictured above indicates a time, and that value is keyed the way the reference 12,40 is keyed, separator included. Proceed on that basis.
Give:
7,38
